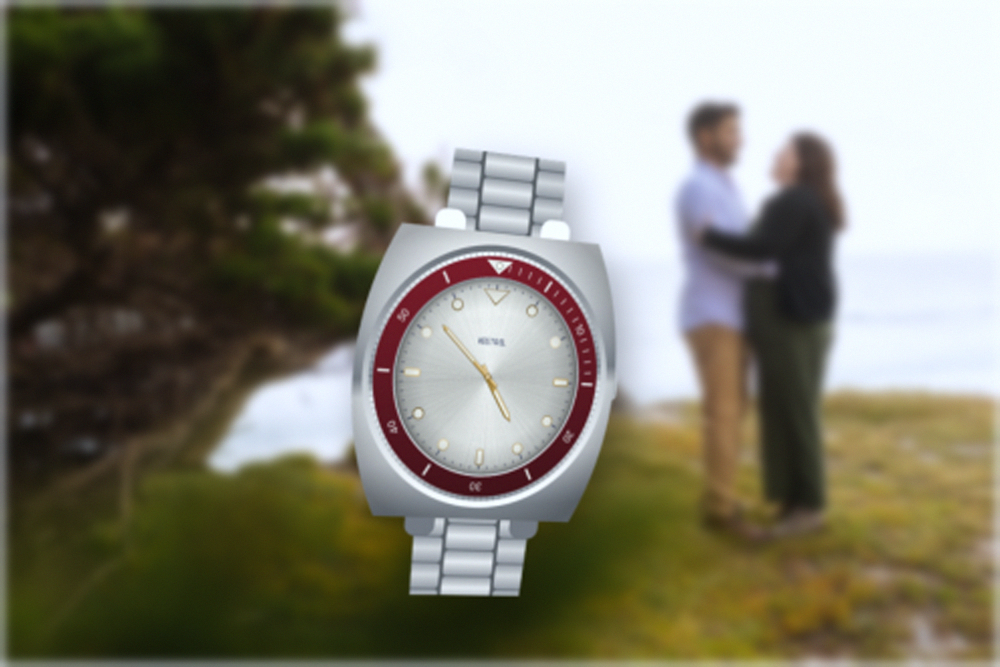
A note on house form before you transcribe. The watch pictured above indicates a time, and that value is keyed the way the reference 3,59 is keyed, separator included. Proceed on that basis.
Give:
4,52
